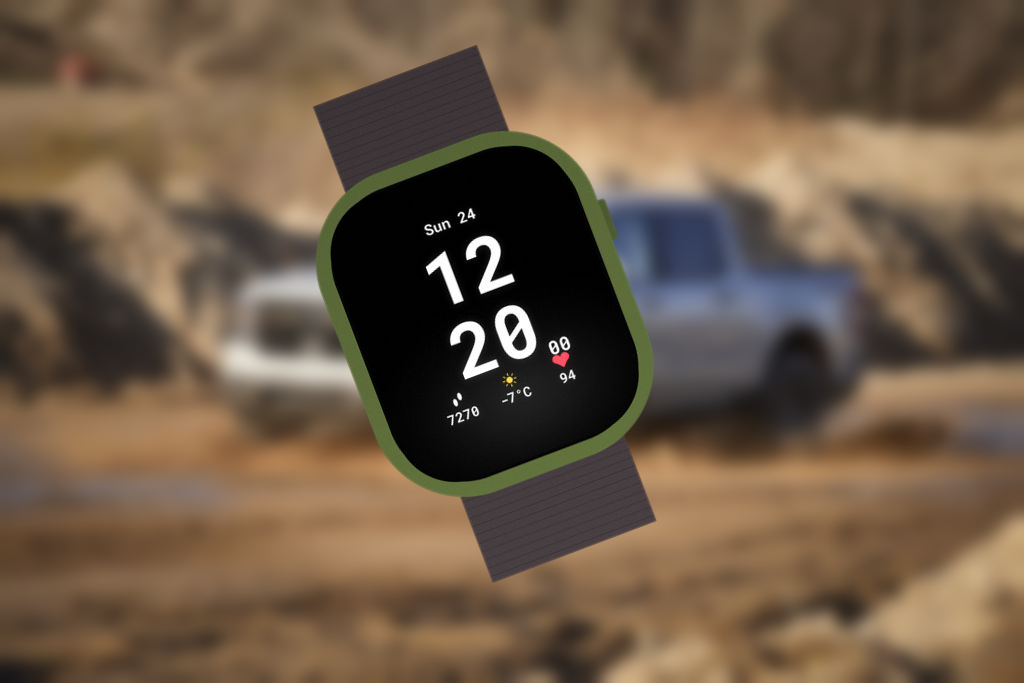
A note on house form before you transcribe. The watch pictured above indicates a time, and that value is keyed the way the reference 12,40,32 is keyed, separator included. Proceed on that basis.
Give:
12,20,00
